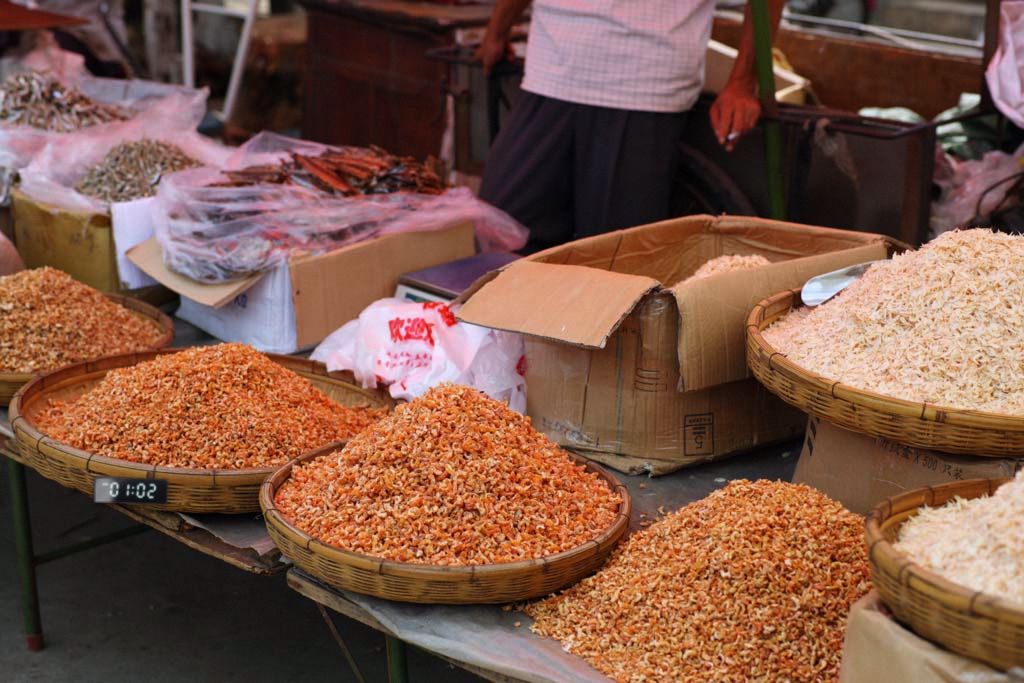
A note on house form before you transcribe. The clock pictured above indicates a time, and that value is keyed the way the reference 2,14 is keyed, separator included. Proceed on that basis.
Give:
1,02
